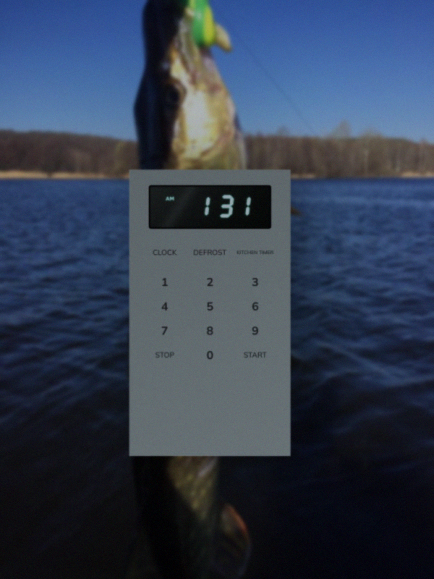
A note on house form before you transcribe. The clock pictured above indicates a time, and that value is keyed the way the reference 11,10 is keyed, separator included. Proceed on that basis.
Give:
1,31
